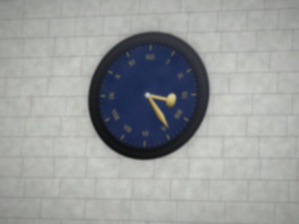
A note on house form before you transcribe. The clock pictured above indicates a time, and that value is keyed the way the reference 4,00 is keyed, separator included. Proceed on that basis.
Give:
3,24
